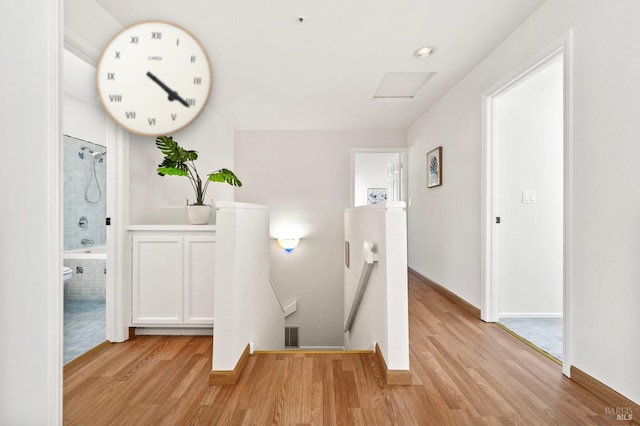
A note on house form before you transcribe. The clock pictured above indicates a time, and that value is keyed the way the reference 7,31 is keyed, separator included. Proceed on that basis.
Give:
4,21
